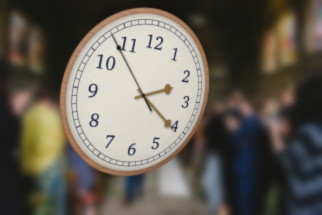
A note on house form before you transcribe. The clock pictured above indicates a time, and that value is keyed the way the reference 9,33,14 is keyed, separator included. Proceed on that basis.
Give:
2,20,53
